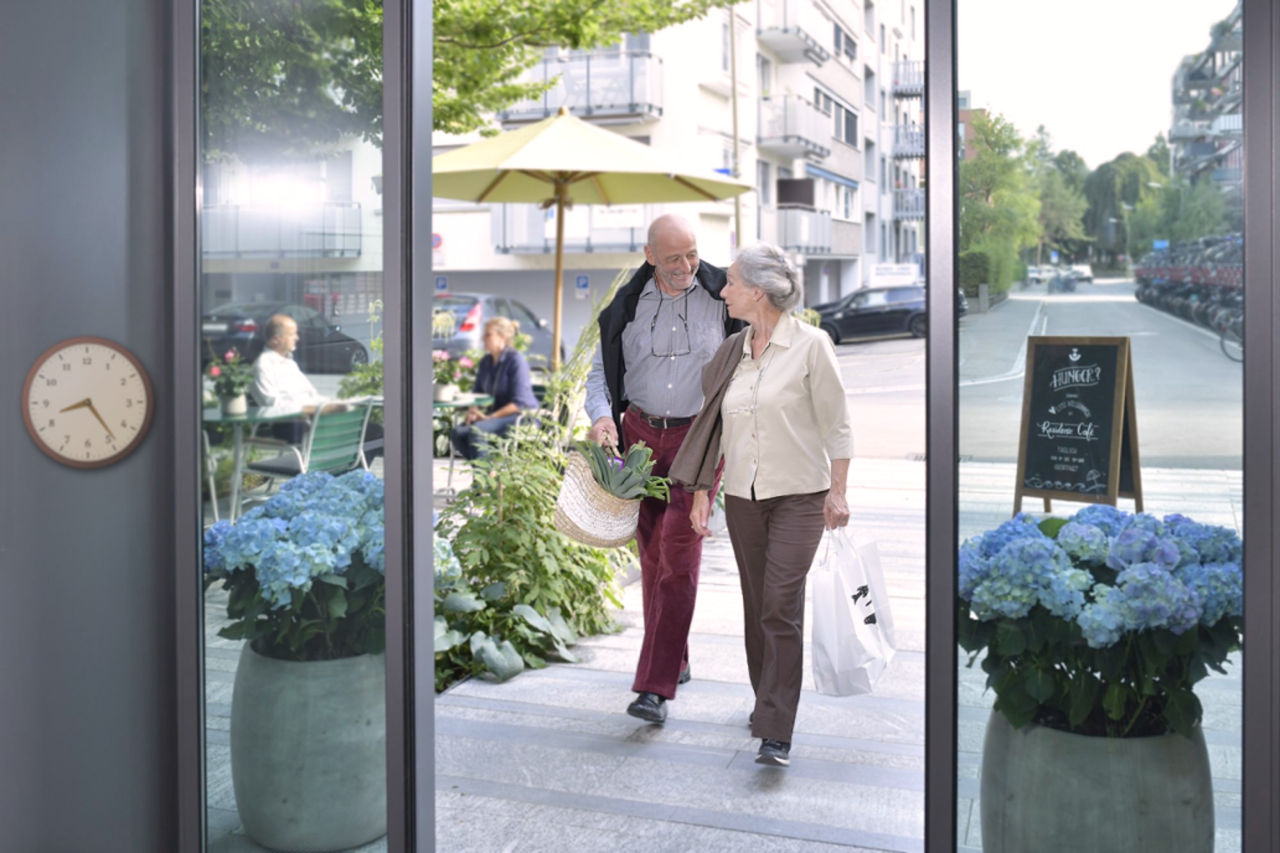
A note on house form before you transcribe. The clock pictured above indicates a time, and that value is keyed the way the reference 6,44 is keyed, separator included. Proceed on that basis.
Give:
8,24
